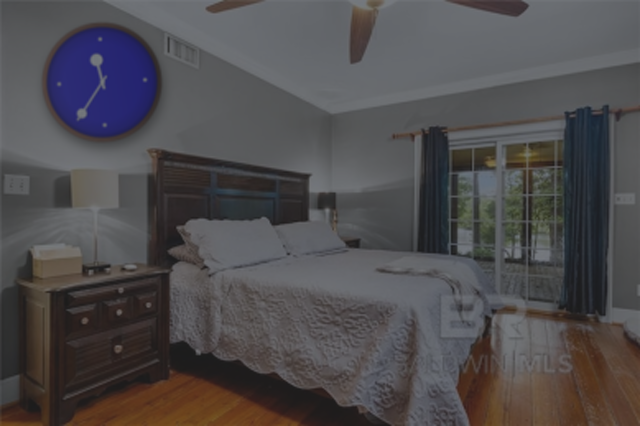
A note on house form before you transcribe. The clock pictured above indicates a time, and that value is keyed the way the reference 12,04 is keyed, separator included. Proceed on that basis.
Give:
11,36
